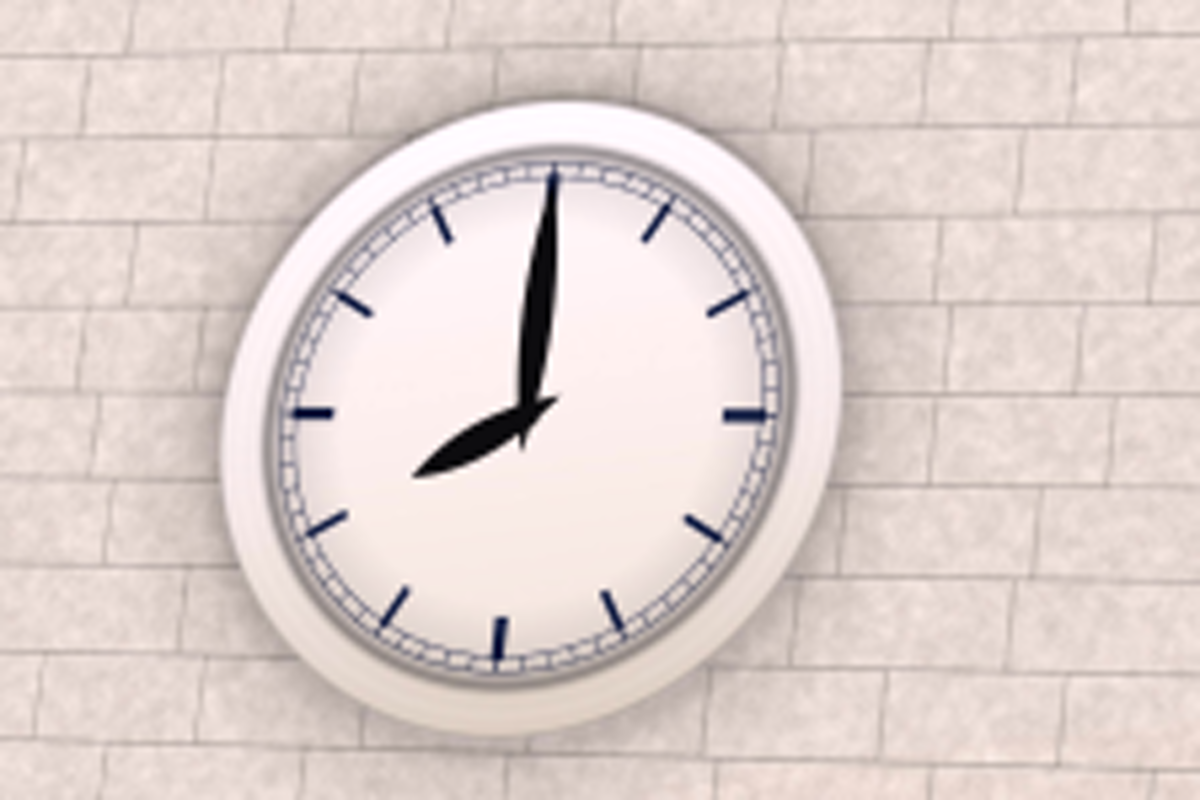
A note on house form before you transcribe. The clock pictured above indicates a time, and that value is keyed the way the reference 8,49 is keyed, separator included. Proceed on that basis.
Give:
8,00
